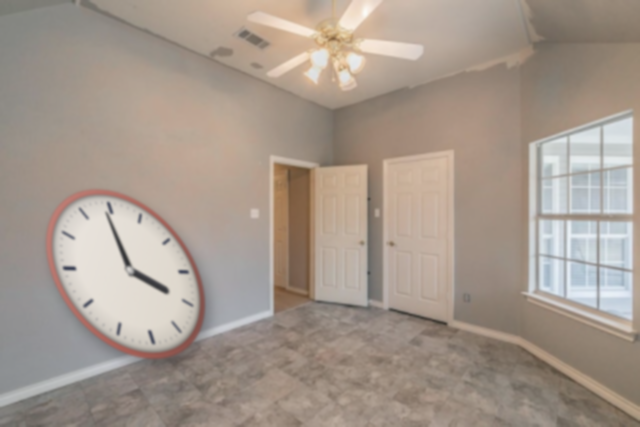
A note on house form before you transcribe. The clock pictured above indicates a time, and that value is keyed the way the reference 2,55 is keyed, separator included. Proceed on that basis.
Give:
3,59
